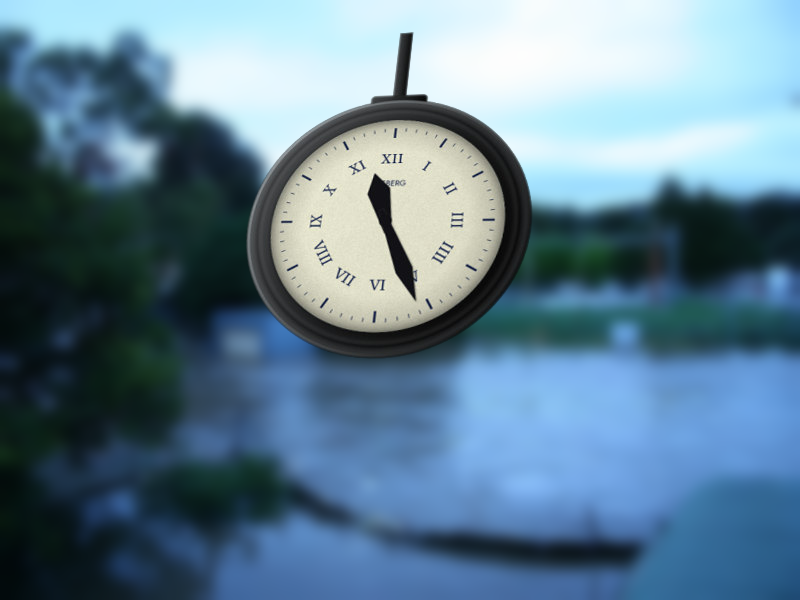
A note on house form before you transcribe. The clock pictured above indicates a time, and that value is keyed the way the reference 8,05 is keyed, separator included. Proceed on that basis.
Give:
11,26
